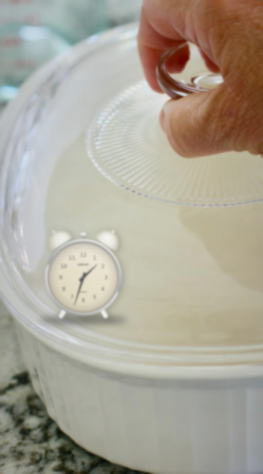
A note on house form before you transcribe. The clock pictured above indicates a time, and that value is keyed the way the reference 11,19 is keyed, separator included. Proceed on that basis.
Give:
1,33
